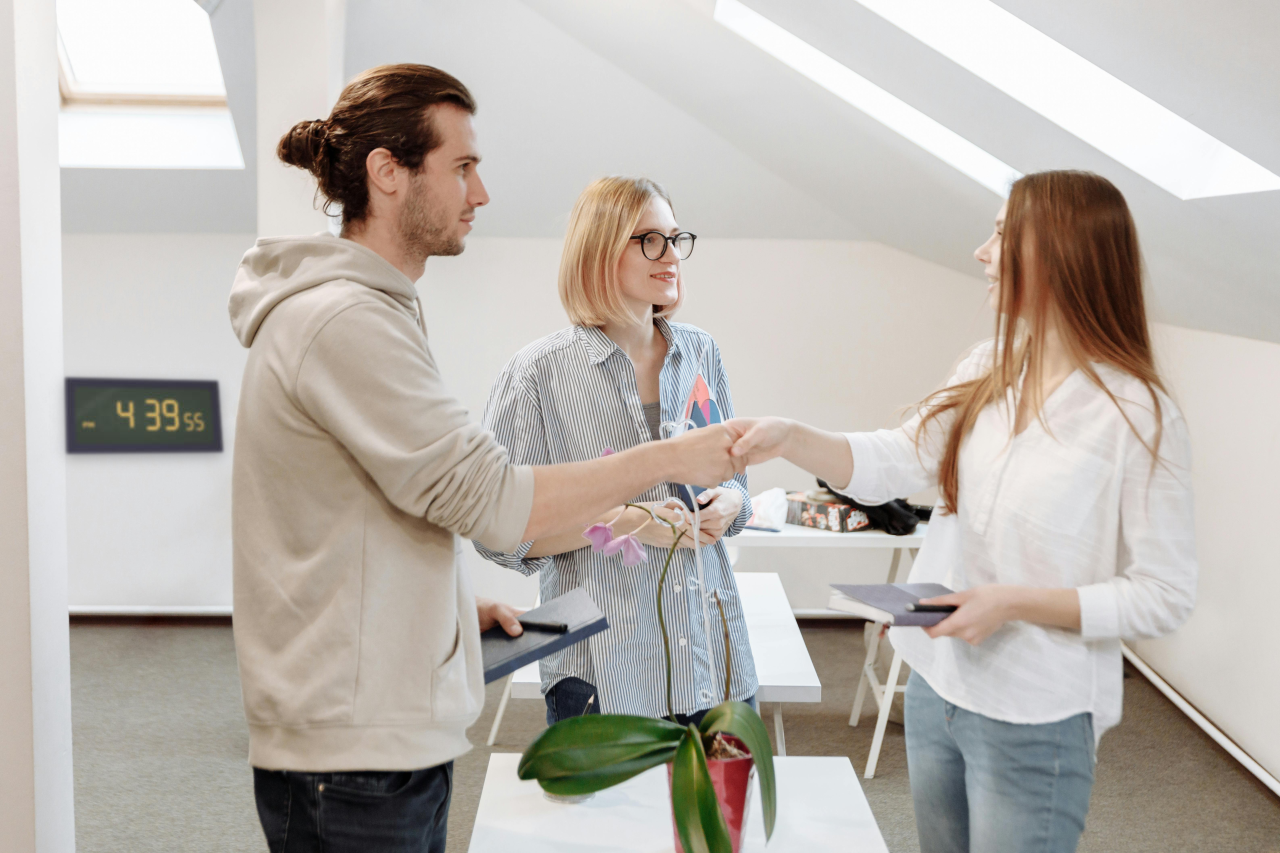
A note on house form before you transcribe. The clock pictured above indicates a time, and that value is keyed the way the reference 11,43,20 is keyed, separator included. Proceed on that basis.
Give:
4,39,55
